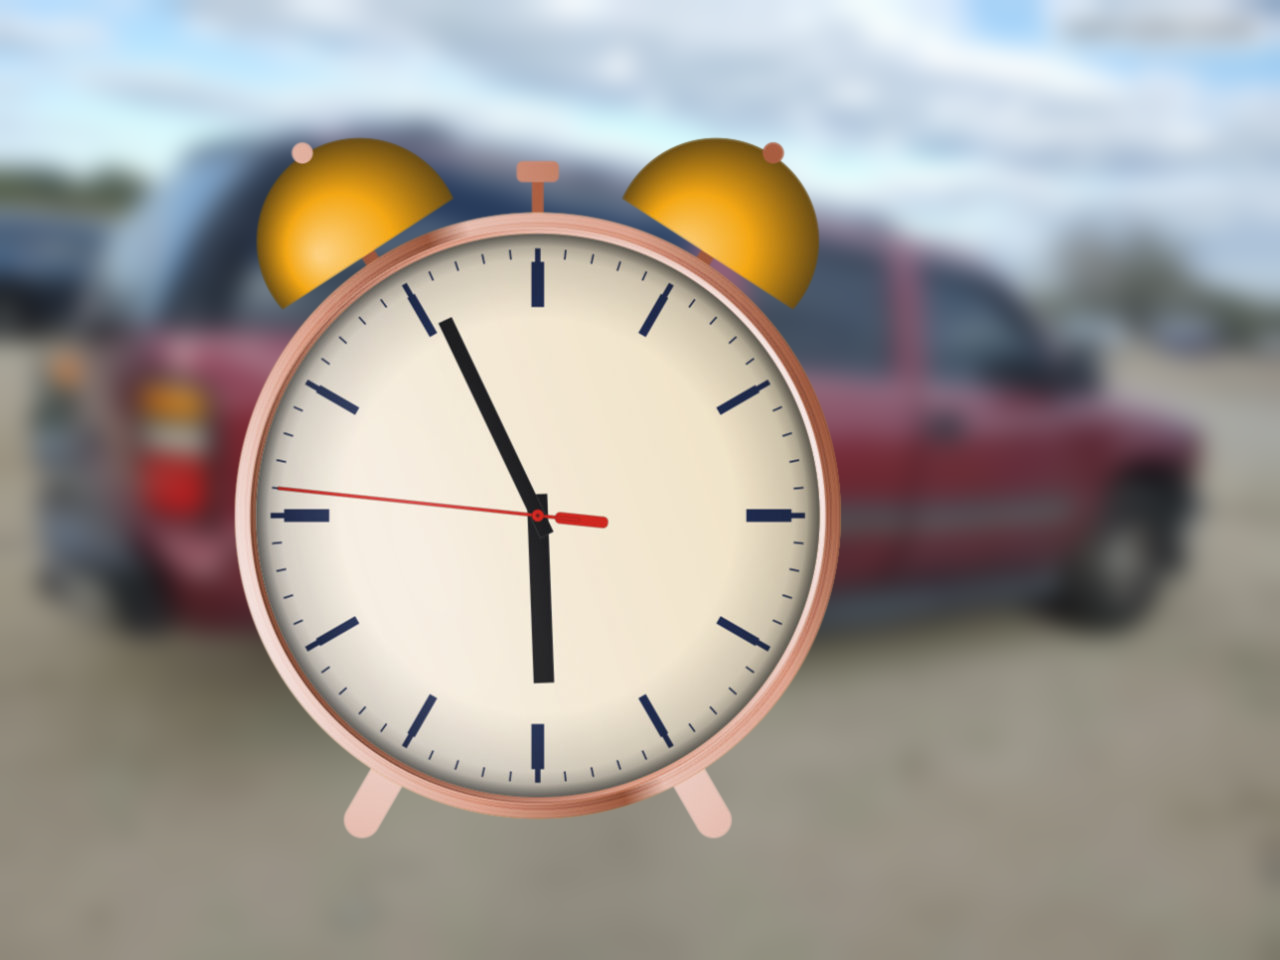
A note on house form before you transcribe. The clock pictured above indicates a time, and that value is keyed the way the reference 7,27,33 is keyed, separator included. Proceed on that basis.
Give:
5,55,46
